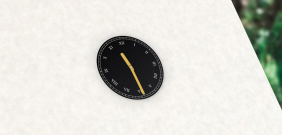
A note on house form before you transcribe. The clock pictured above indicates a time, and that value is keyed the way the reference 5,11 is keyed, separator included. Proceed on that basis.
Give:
11,29
